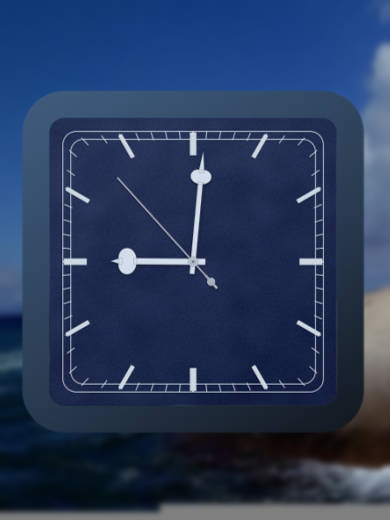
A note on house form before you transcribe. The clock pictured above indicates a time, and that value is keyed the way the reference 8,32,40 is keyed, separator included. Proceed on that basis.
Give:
9,00,53
